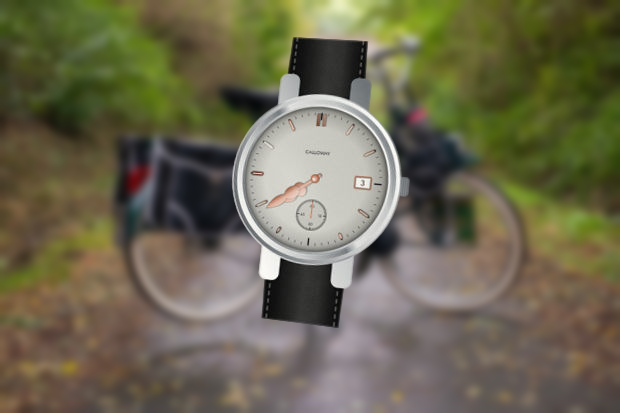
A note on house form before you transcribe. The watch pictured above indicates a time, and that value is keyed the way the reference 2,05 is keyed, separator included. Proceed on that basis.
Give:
7,39
